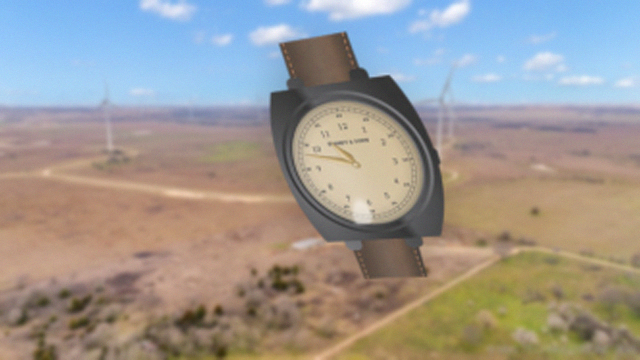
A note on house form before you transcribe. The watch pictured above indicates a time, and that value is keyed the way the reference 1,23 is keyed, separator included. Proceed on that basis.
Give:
10,48
